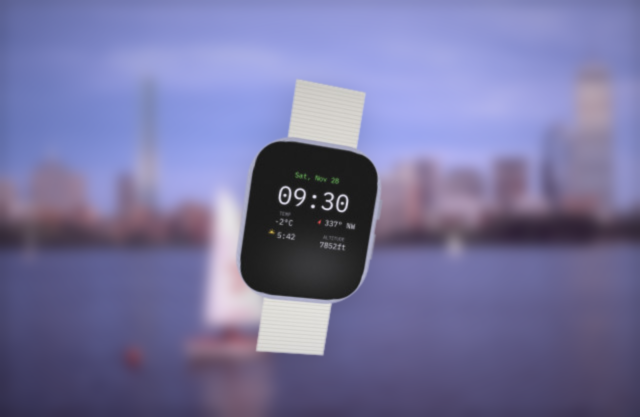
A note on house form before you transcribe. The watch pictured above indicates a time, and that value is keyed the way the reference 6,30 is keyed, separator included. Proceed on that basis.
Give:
9,30
